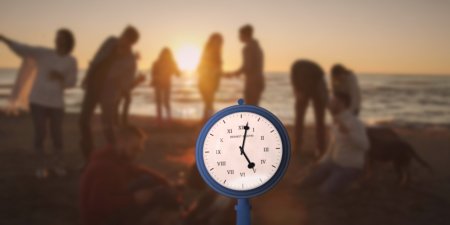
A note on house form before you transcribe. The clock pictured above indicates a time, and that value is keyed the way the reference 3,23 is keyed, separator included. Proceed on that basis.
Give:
5,02
